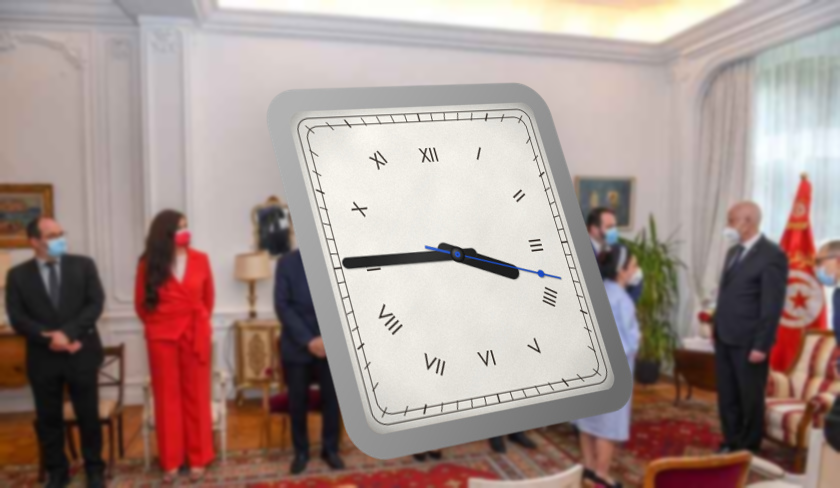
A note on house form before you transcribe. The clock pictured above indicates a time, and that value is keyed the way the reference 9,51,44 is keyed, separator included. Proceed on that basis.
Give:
3,45,18
